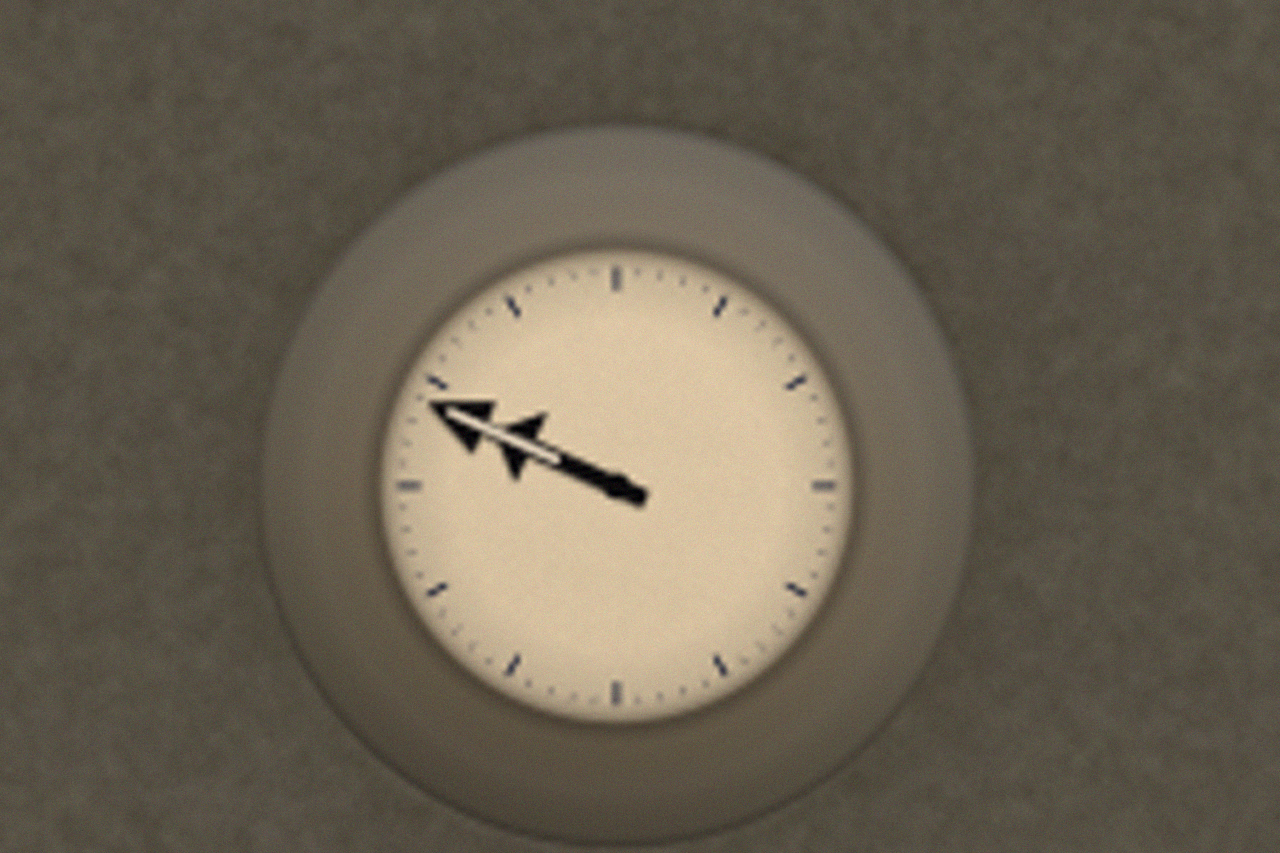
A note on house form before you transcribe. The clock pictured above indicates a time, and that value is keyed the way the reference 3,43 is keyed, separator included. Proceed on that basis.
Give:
9,49
